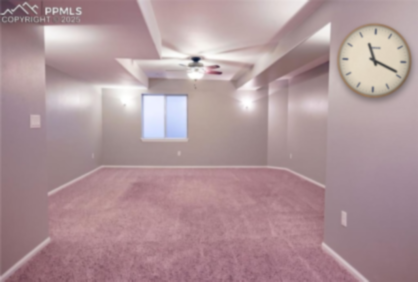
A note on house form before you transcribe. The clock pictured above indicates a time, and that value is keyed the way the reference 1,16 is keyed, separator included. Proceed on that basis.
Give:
11,19
